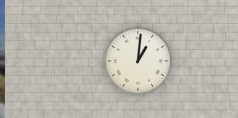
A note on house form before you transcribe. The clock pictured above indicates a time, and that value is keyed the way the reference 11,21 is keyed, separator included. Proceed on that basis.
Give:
1,01
